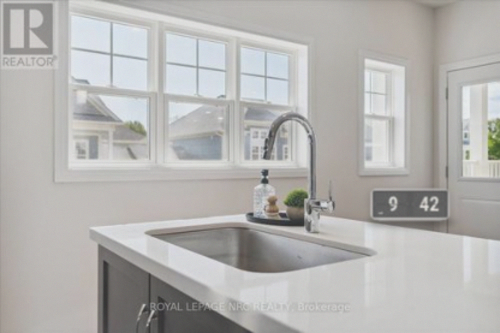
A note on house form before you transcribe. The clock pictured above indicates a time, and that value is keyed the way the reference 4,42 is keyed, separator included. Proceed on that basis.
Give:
9,42
